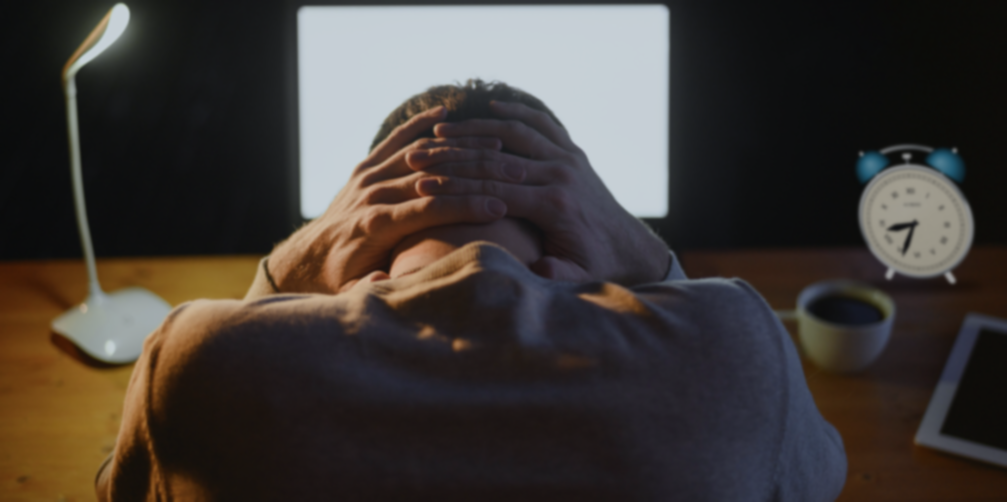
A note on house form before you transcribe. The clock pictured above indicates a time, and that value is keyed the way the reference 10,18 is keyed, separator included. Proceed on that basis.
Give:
8,34
